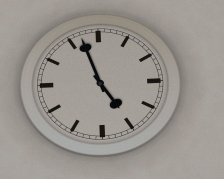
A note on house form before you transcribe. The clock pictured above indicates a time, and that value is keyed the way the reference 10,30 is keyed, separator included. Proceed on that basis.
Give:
4,57
